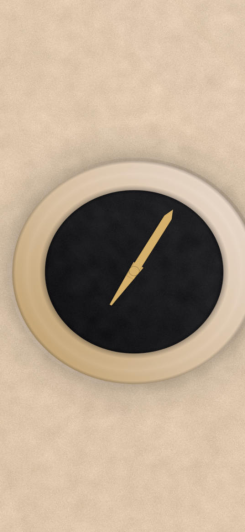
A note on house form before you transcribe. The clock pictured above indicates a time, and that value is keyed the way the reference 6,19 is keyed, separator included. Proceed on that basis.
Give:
7,05
